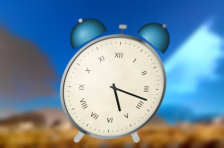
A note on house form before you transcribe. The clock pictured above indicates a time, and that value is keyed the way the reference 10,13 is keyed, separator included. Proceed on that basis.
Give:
5,18
